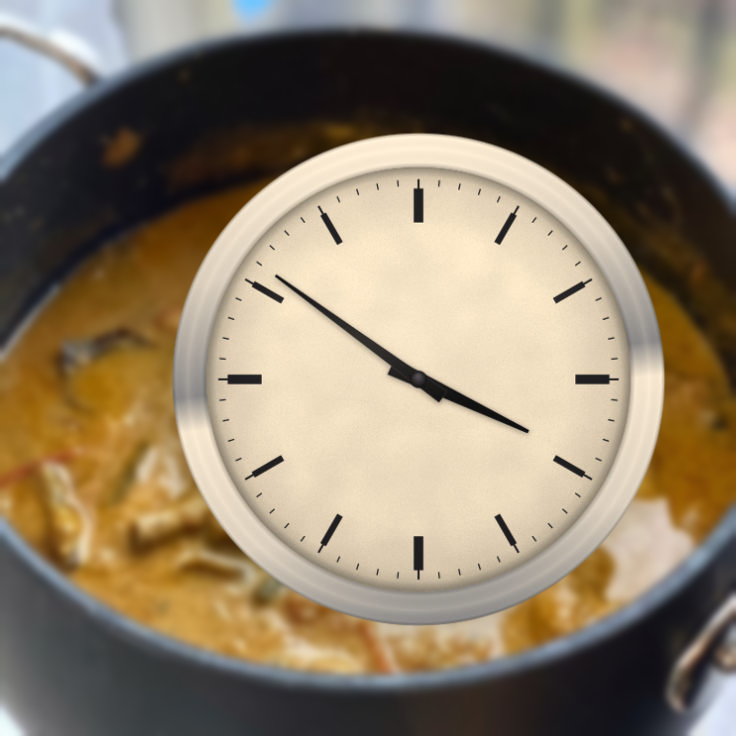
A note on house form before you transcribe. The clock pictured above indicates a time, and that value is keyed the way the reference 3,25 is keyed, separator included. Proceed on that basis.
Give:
3,51
